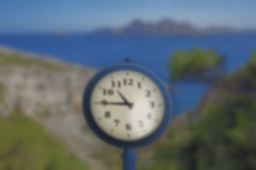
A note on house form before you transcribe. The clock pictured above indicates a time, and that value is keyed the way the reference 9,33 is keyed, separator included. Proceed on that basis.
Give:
10,45
